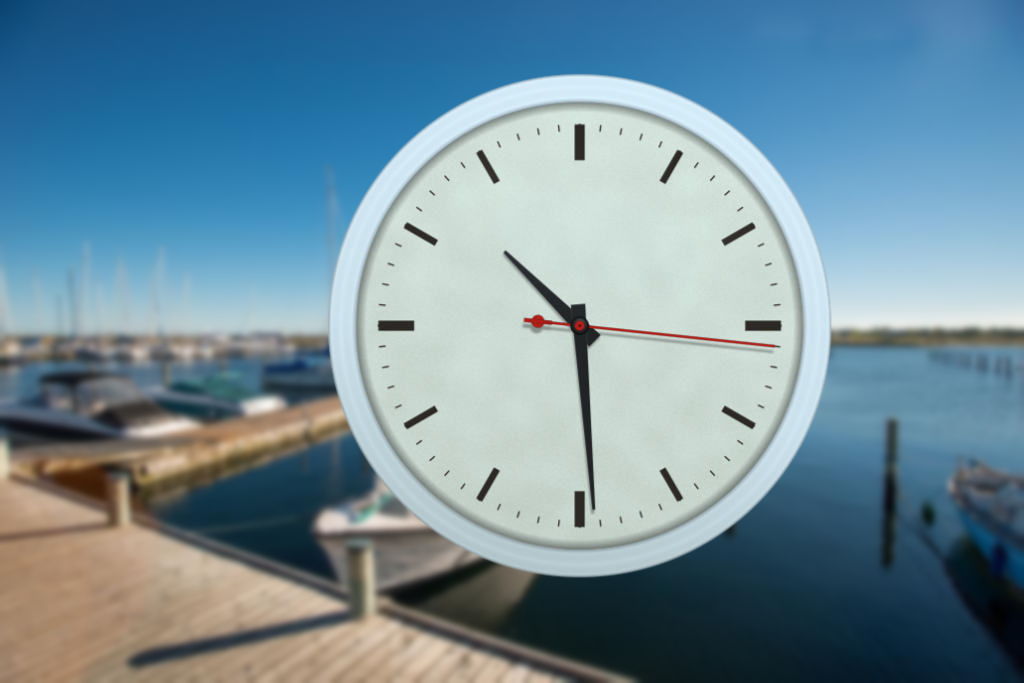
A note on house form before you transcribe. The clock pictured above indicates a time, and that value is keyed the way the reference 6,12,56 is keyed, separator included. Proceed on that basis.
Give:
10,29,16
